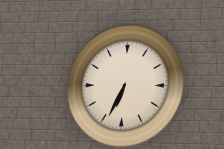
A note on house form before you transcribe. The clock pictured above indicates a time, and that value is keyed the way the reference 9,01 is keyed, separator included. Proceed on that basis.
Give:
6,34
